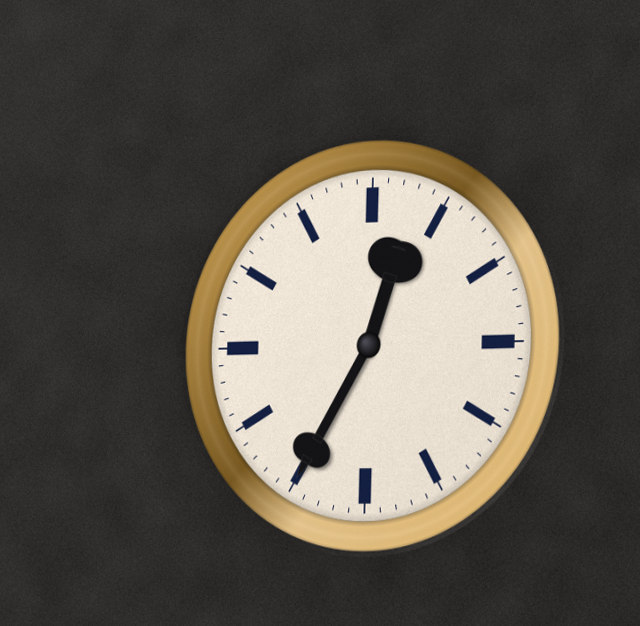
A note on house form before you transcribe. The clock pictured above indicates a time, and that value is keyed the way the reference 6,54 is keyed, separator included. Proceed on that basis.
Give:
12,35
